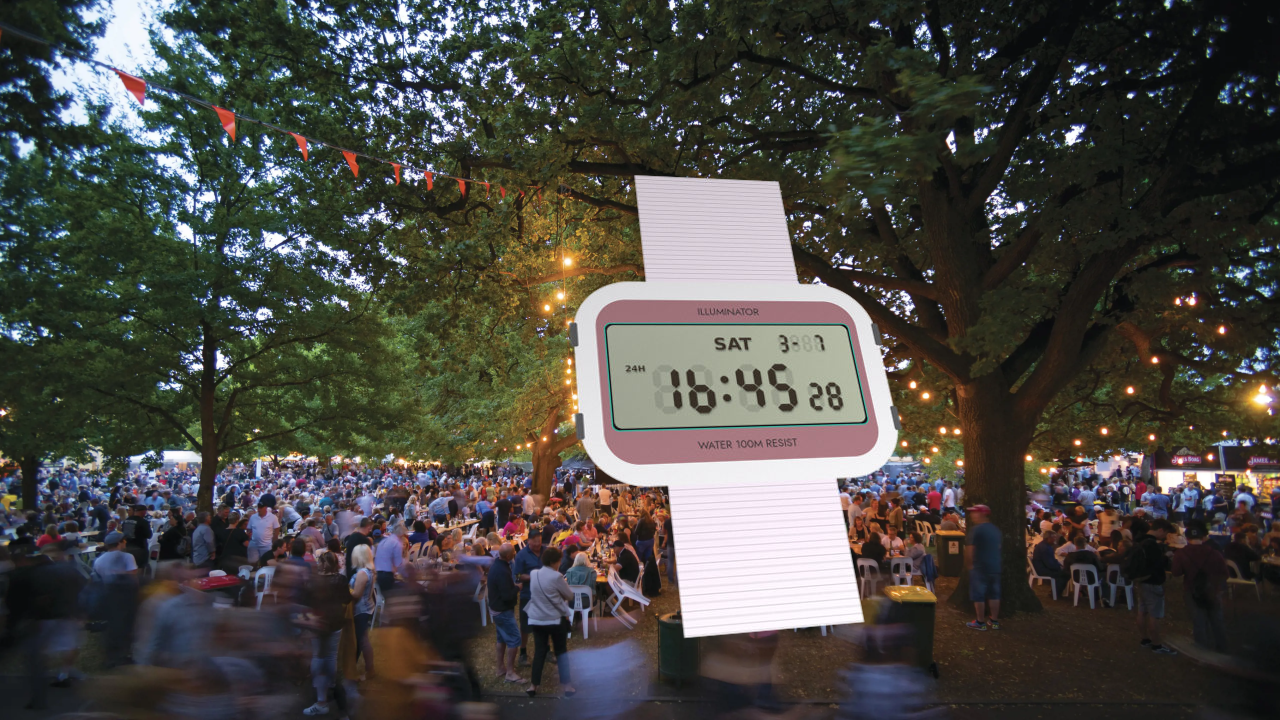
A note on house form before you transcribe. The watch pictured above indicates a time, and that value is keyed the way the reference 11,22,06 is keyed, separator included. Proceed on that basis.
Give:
16,45,28
